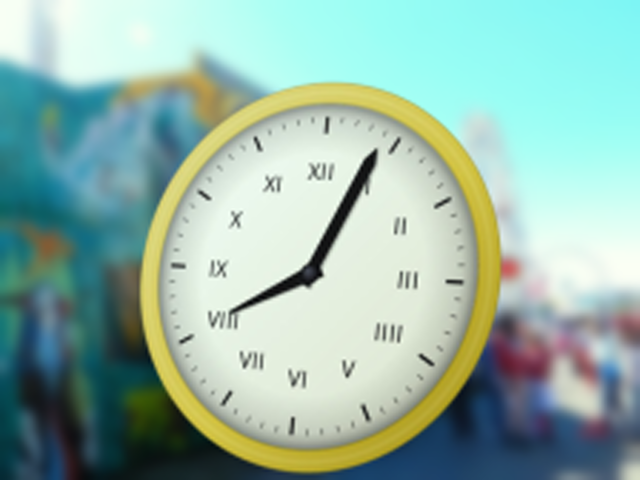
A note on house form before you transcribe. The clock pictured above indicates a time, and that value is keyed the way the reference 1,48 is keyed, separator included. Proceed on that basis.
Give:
8,04
